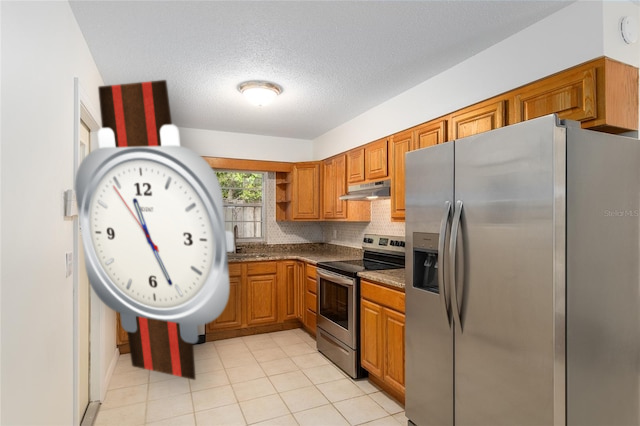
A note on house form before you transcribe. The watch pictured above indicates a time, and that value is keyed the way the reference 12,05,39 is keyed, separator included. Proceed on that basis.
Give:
11,25,54
